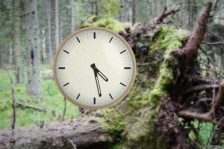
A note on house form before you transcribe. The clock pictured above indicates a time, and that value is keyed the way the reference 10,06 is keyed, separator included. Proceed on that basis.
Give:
4,28
